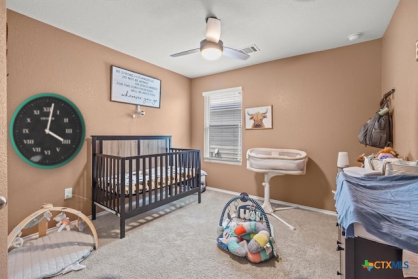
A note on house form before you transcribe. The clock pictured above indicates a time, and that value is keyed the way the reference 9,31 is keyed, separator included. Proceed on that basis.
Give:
4,02
